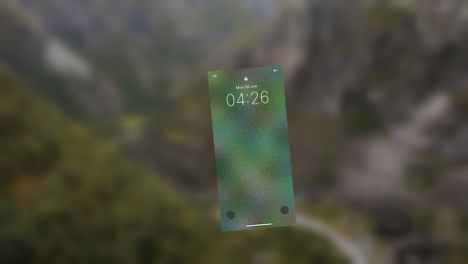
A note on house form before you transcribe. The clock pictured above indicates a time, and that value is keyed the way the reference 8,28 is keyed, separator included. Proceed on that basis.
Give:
4,26
